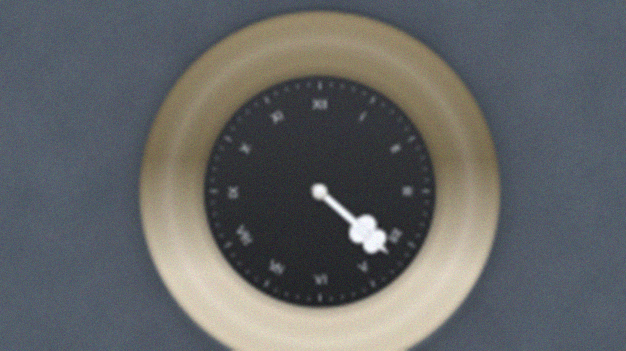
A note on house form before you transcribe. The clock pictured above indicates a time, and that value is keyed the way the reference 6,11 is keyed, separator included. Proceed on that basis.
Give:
4,22
